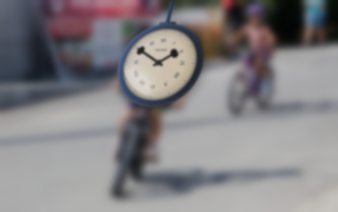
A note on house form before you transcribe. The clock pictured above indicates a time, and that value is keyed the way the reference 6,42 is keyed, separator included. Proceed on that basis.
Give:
1,50
